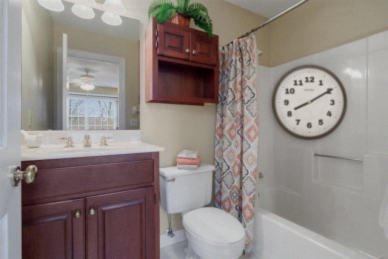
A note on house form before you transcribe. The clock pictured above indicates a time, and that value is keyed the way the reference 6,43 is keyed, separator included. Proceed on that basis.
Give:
8,10
